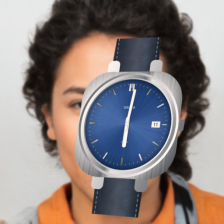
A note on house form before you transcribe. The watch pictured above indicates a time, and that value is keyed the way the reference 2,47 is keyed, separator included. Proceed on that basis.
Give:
6,01
